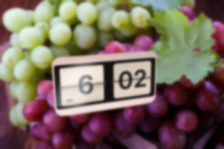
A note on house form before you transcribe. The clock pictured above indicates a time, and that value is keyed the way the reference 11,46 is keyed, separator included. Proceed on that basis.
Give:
6,02
